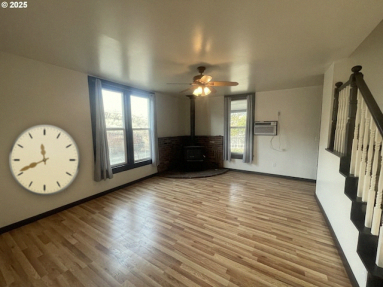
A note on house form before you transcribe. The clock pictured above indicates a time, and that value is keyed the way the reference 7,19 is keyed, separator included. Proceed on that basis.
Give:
11,41
